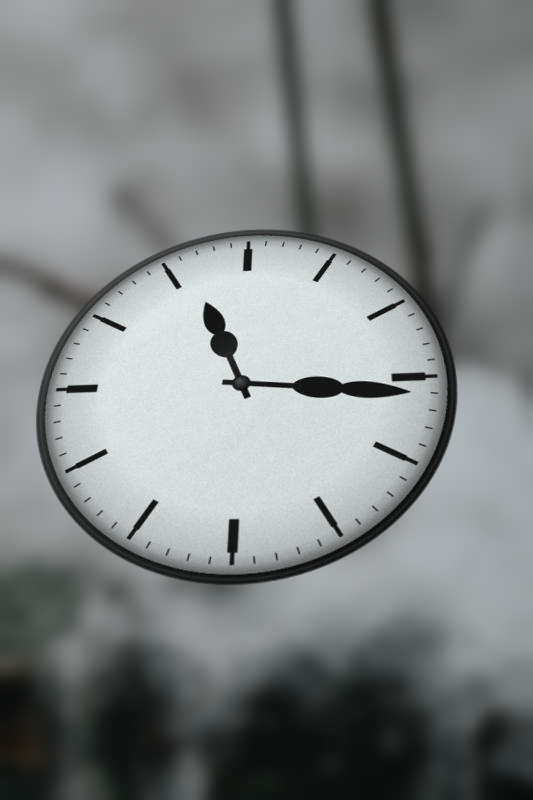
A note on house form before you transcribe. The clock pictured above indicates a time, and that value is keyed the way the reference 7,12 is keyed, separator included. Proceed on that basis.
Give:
11,16
